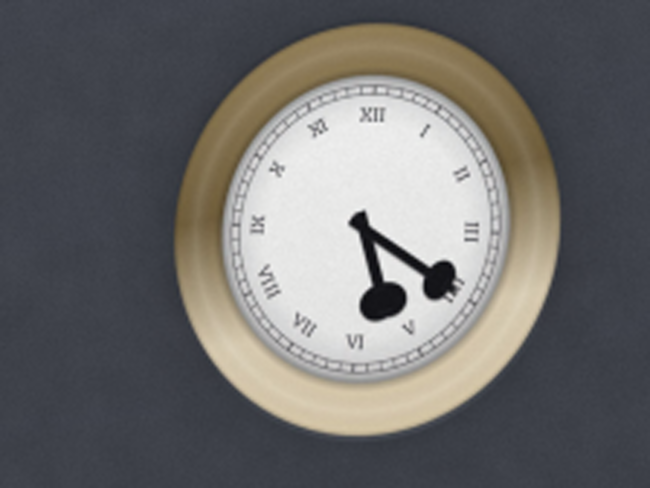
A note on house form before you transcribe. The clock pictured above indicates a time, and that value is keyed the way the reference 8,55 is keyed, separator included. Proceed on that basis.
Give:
5,20
